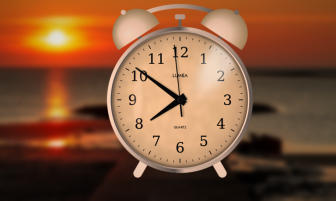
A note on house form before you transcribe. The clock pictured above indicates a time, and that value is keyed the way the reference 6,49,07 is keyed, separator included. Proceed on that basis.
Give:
7,50,59
